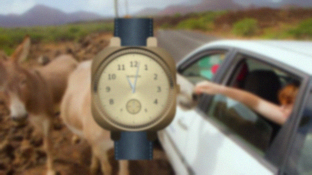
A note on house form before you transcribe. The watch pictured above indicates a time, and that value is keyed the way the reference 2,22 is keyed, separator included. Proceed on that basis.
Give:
11,02
